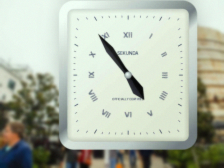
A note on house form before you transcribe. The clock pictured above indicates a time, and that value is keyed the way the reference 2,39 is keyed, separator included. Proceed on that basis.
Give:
4,54
